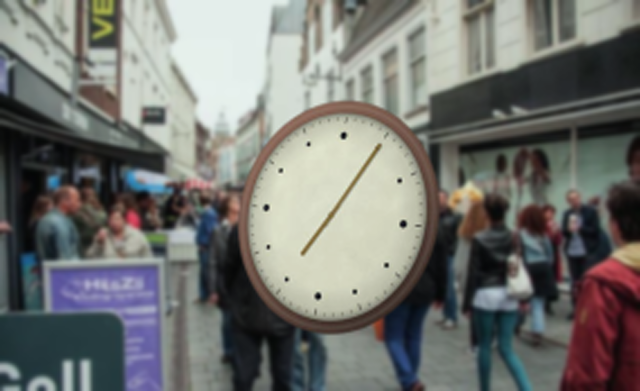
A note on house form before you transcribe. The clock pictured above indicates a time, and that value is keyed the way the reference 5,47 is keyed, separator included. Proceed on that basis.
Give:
7,05
